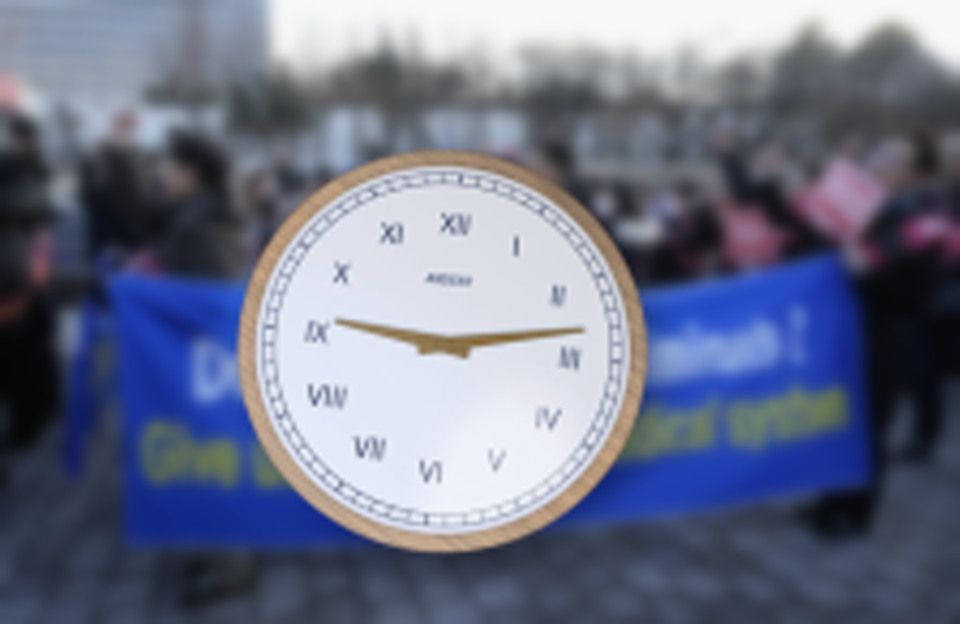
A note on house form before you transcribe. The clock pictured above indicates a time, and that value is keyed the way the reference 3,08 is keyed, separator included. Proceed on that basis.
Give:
9,13
